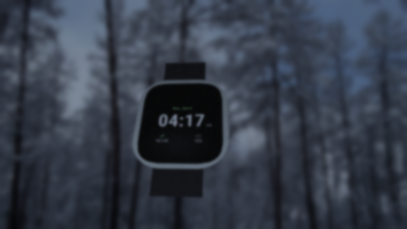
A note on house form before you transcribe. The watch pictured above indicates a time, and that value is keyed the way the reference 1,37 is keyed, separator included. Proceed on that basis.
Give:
4,17
